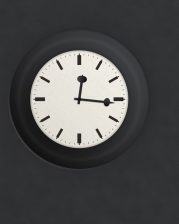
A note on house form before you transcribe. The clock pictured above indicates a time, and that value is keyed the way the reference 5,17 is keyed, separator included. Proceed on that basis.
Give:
12,16
